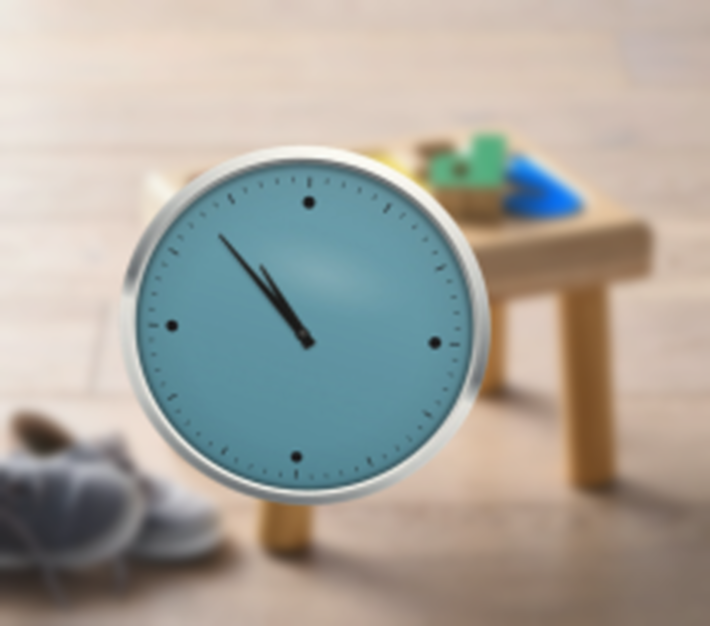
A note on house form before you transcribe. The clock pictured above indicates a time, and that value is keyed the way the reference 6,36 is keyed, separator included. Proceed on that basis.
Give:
10,53
